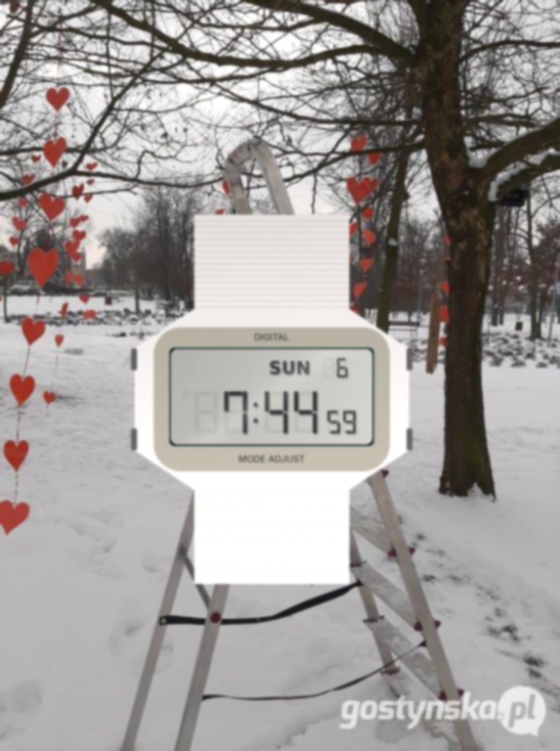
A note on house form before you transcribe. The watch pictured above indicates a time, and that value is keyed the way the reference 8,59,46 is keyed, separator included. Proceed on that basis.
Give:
7,44,59
